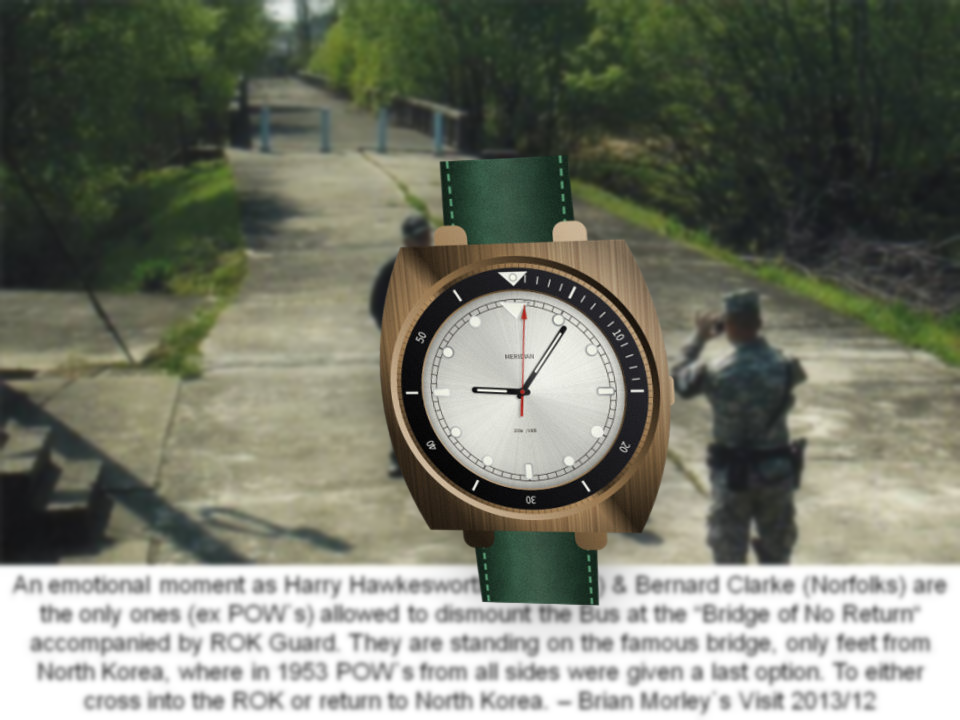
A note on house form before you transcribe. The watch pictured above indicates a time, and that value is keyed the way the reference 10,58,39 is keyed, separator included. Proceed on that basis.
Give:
9,06,01
